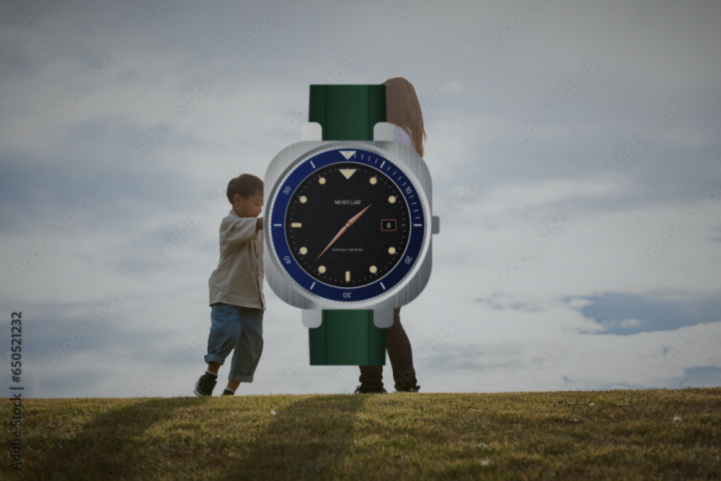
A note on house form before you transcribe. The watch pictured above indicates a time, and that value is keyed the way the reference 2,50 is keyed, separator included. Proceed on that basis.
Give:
1,37
